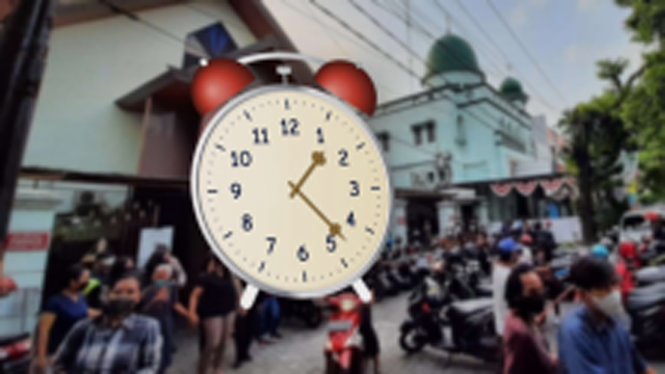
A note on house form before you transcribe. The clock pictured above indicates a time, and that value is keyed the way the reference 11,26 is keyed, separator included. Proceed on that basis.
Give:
1,23
